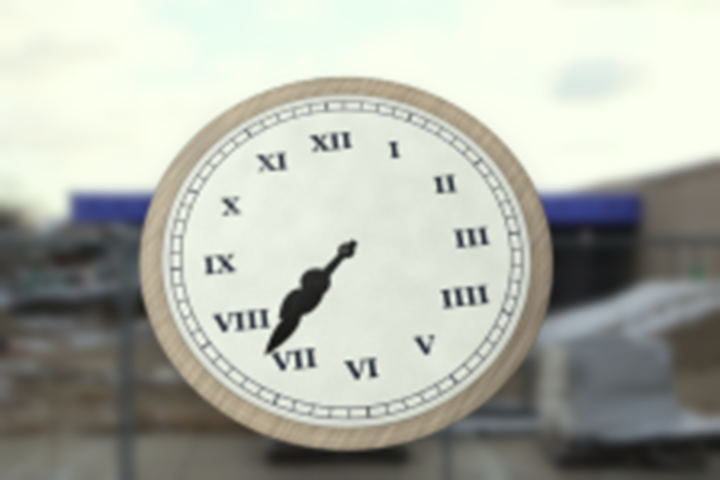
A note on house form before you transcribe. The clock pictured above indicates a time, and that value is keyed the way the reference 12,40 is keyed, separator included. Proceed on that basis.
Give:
7,37
